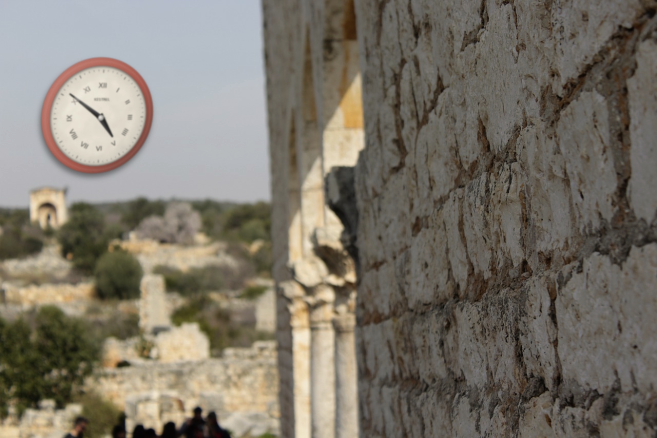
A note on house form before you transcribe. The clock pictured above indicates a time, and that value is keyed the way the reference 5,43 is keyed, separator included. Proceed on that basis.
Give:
4,51
